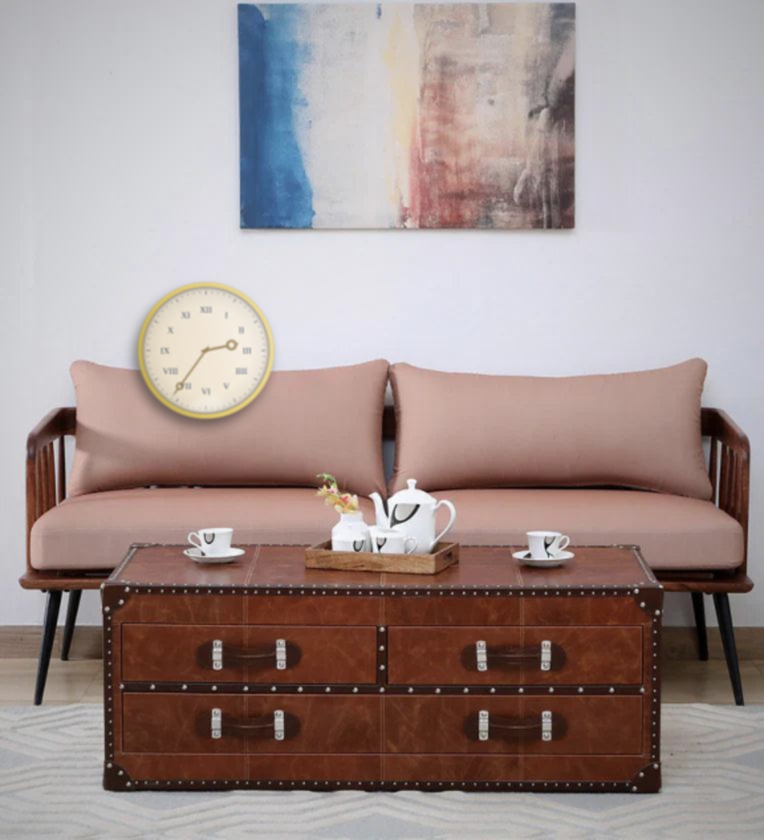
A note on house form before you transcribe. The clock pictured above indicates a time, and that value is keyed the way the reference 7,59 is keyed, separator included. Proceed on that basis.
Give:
2,36
